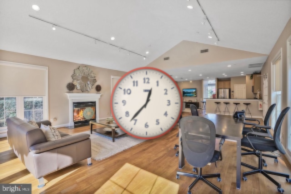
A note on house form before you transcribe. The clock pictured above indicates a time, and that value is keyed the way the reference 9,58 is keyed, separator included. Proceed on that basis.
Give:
12,37
